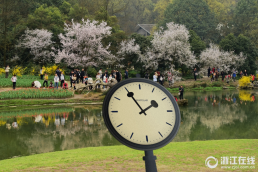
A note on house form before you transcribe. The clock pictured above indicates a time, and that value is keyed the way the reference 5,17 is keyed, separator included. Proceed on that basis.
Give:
1,55
